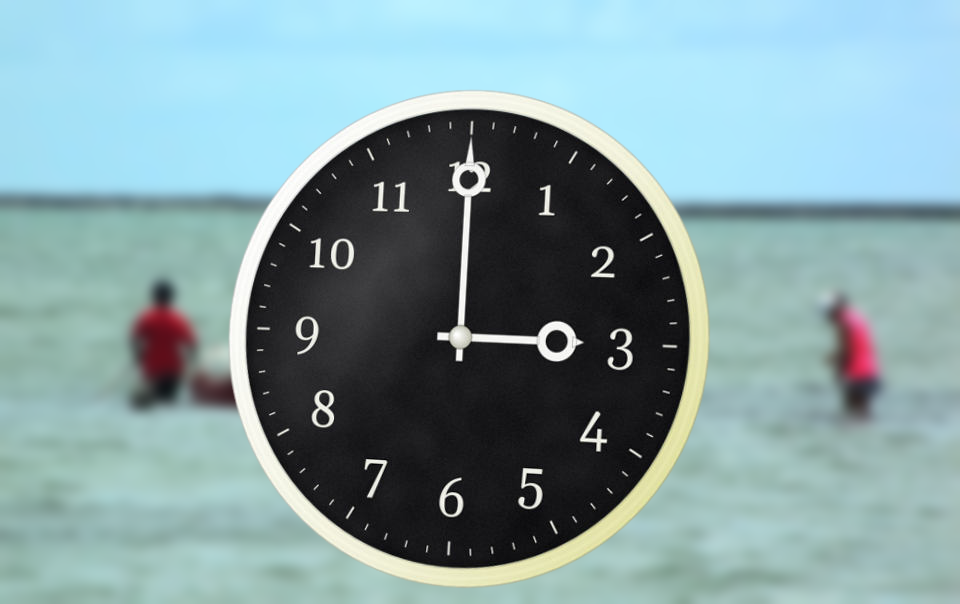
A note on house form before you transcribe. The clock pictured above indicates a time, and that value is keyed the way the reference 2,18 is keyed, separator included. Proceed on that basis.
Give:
3,00
